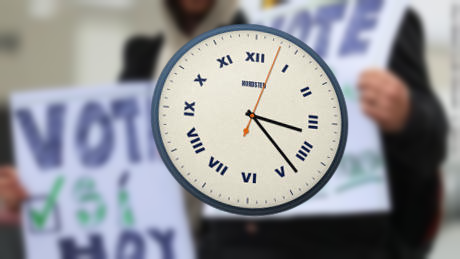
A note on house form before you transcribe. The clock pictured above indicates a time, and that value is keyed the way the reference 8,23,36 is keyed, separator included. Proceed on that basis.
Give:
3,23,03
